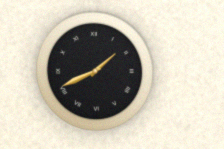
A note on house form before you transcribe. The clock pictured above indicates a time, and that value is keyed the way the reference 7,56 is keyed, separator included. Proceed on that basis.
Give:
1,41
